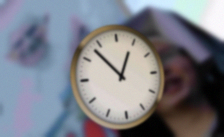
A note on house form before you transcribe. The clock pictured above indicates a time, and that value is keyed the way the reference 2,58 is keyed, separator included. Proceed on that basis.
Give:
12,53
